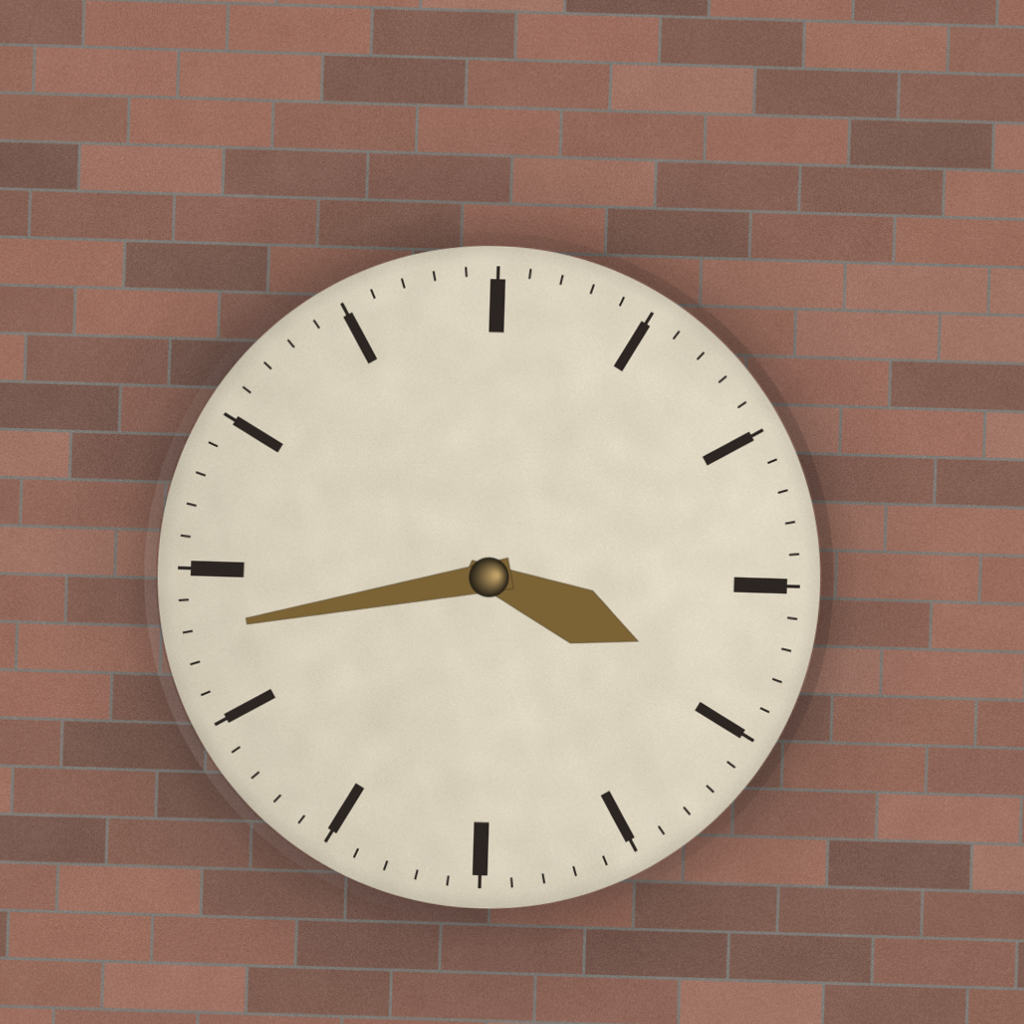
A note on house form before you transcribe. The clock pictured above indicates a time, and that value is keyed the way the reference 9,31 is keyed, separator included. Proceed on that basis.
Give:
3,43
